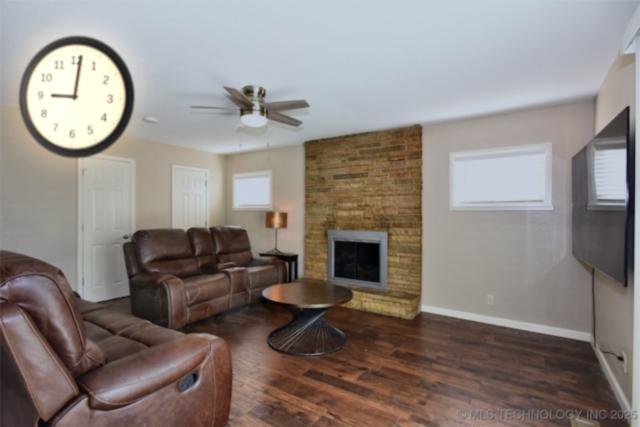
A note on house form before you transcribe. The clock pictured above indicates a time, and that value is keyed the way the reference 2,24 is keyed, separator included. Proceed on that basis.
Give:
9,01
